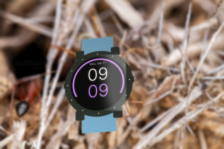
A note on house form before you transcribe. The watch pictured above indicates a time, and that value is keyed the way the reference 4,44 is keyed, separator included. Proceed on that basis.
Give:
9,09
